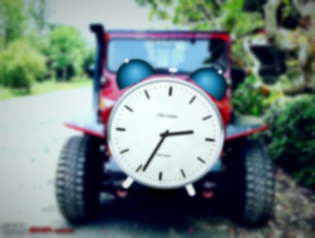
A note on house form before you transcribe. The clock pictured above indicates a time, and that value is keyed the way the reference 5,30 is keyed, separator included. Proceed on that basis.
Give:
2,34
